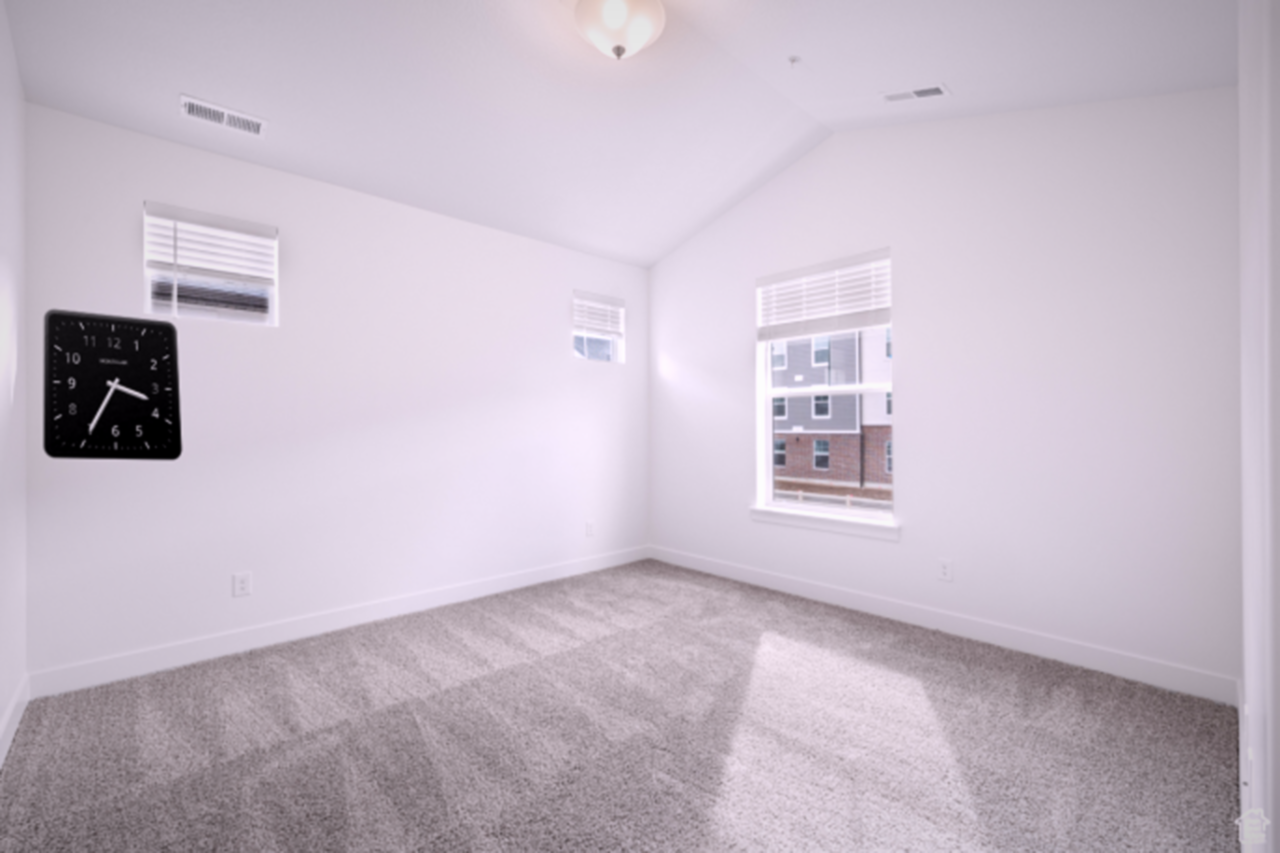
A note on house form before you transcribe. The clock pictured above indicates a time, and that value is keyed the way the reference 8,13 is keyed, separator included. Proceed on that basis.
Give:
3,35
